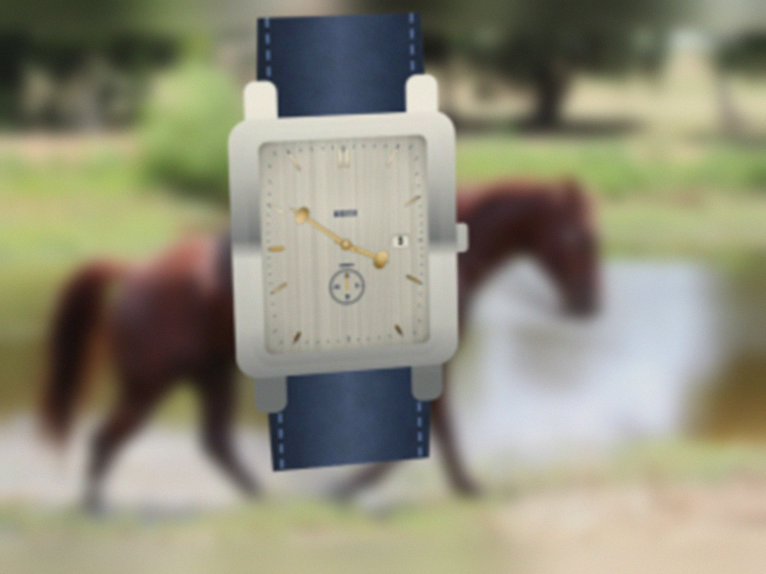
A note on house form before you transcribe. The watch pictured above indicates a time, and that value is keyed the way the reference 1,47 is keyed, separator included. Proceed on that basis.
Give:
3,51
